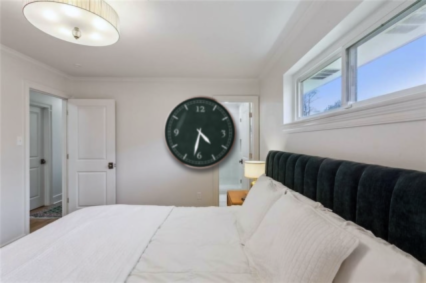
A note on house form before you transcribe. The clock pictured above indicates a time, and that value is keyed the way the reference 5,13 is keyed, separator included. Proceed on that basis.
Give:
4,32
